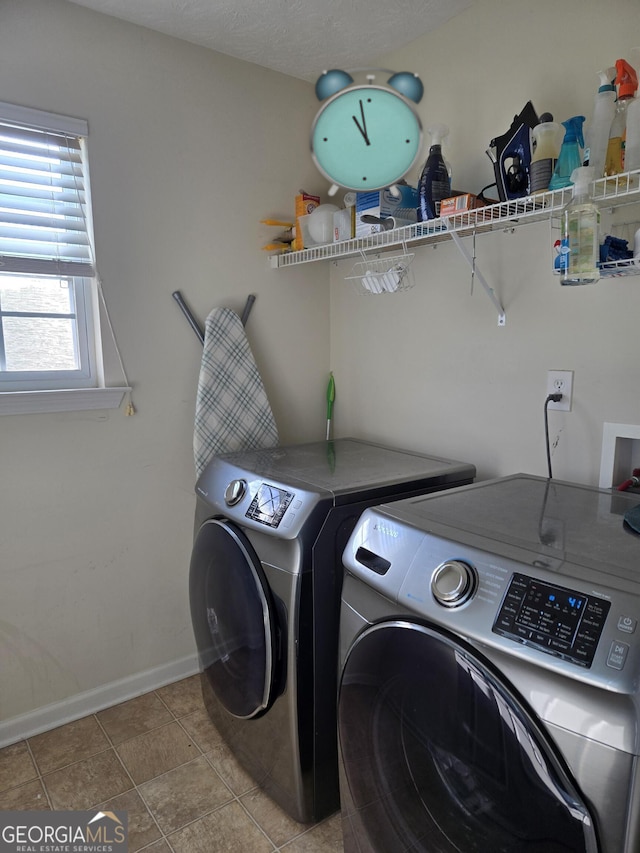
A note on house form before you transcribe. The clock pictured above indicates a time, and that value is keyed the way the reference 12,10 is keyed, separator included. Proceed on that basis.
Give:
10,58
